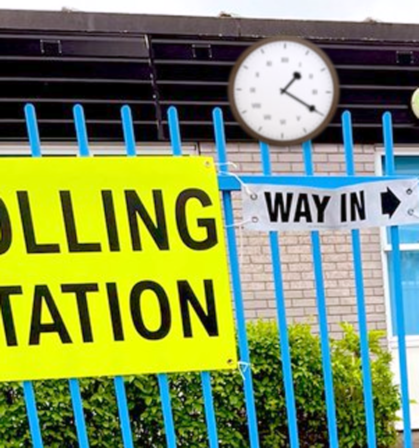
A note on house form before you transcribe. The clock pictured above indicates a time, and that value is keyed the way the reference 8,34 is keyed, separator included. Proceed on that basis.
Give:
1,20
